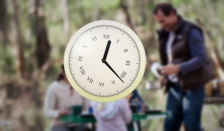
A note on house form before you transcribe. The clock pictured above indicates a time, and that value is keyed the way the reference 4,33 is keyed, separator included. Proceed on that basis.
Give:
12,22
